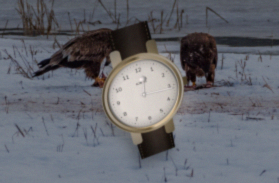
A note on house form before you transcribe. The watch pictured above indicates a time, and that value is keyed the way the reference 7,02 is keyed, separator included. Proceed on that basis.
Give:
12,16
